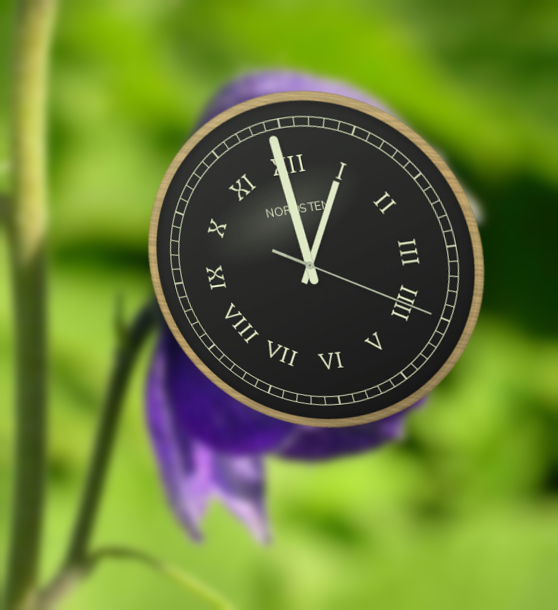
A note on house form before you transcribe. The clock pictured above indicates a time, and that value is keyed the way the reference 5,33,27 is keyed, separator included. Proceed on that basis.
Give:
12,59,20
